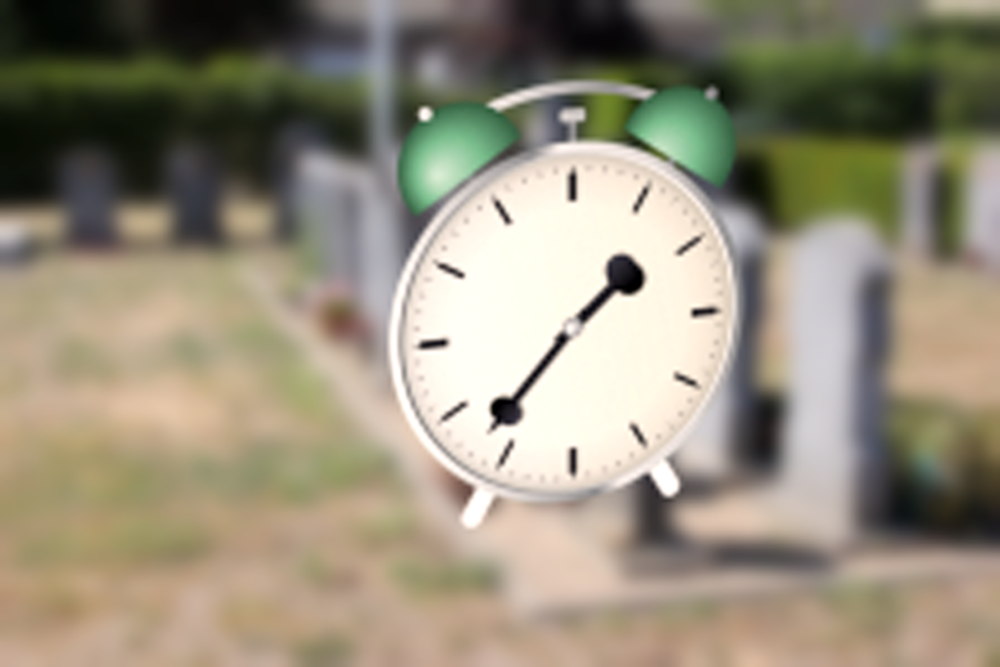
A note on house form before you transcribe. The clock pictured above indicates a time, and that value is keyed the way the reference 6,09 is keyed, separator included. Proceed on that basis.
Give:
1,37
